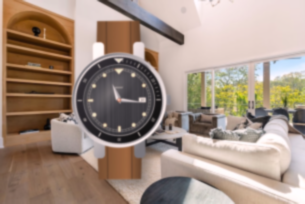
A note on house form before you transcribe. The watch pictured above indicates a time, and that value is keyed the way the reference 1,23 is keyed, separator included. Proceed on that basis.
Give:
11,16
